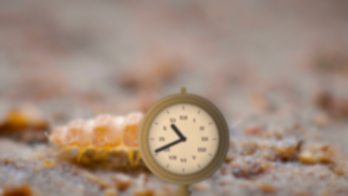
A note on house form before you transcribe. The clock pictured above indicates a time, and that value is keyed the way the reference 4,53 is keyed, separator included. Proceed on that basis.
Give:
10,41
